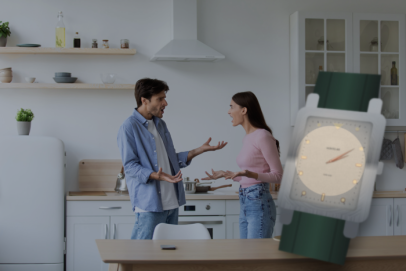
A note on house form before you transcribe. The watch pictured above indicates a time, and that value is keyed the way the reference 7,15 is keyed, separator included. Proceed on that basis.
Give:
2,09
